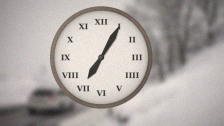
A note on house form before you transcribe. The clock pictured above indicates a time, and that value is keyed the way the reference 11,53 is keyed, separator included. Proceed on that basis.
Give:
7,05
